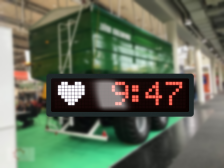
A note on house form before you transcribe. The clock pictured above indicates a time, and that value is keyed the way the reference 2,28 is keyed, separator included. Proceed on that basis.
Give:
9,47
